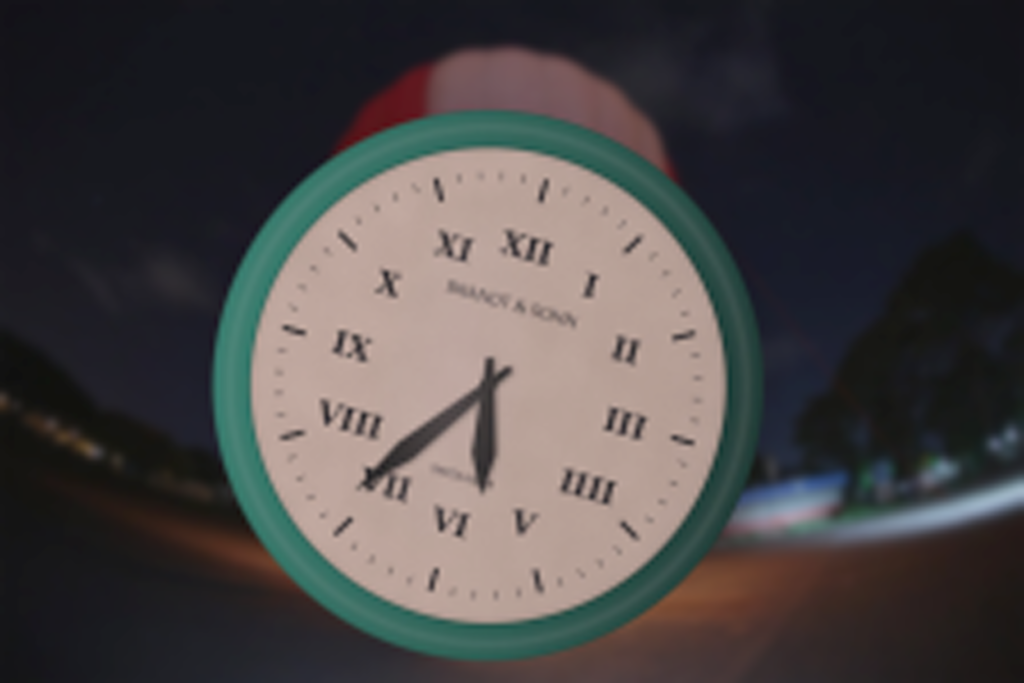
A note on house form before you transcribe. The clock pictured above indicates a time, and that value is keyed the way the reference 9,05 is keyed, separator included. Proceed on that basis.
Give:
5,36
